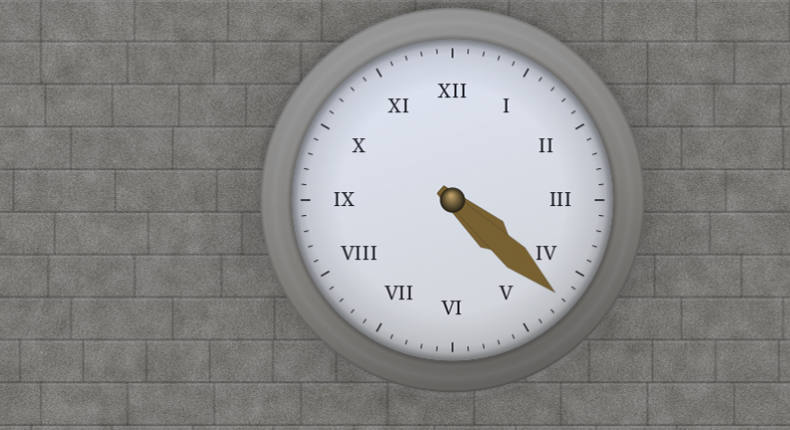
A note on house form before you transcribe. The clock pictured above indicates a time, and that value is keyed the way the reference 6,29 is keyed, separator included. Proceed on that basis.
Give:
4,22
